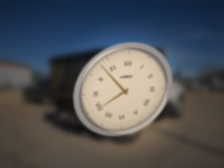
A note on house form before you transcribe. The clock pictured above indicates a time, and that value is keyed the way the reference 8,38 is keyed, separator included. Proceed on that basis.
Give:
7,53
